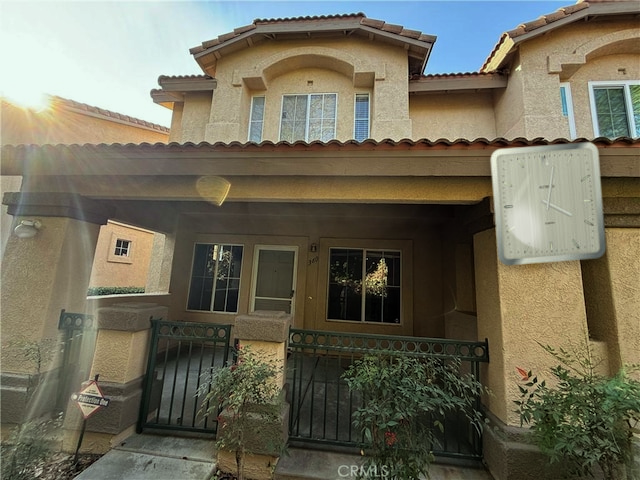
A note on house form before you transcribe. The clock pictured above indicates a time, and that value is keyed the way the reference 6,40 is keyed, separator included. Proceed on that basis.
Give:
4,02
